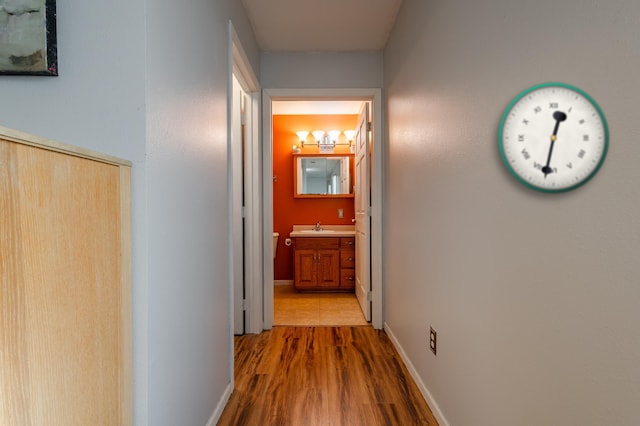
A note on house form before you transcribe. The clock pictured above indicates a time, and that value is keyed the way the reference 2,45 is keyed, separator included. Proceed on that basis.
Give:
12,32
